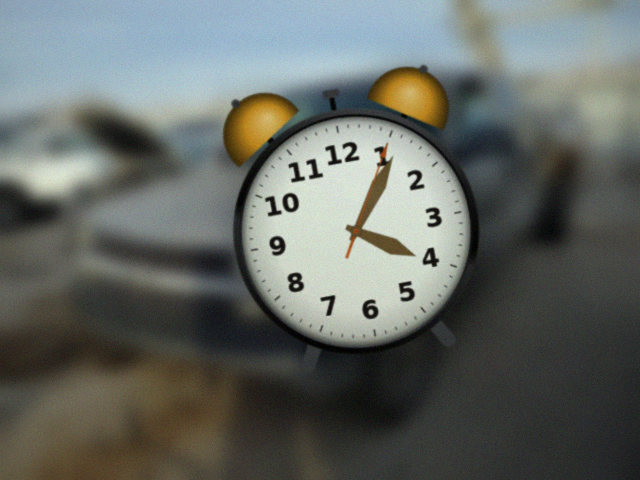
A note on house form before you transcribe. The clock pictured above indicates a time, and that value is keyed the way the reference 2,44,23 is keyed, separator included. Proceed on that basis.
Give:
4,06,05
